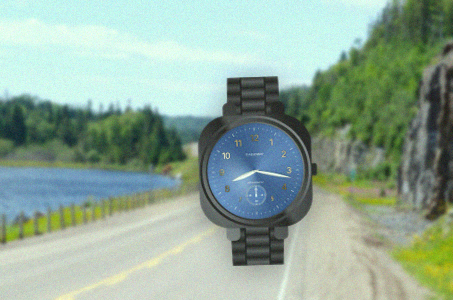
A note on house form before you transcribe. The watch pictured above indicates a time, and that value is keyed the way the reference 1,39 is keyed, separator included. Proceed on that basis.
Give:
8,17
